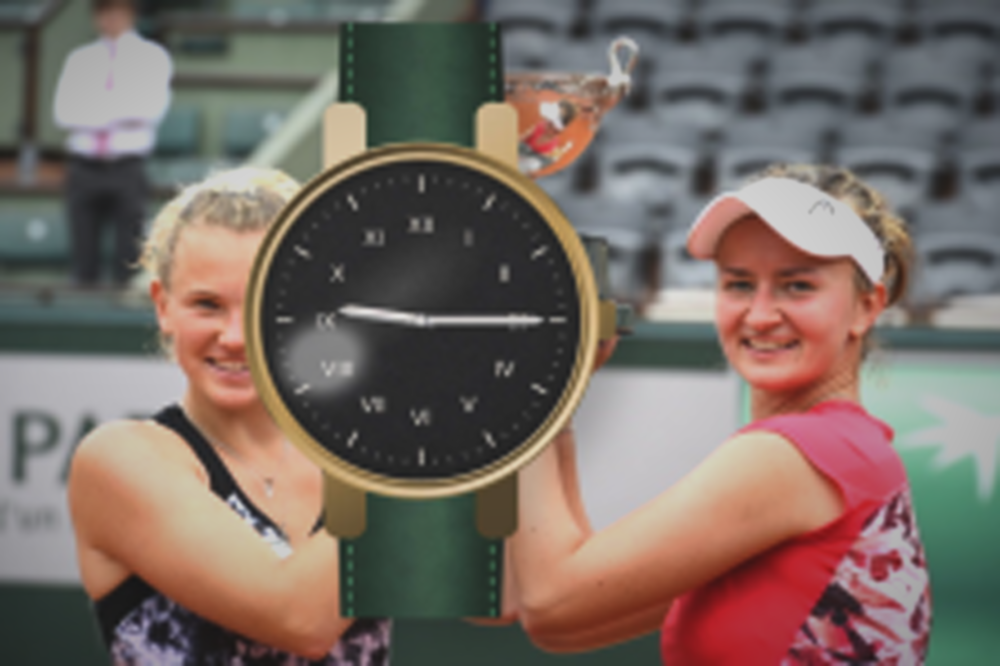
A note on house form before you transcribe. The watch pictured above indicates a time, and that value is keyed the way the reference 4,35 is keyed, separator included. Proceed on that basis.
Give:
9,15
